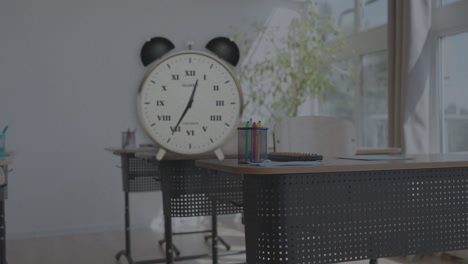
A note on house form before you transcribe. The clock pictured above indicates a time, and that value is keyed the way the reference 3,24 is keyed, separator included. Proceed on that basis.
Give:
12,35
